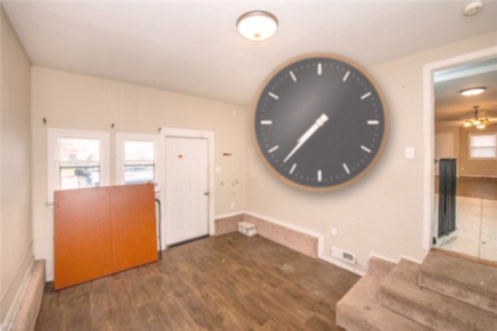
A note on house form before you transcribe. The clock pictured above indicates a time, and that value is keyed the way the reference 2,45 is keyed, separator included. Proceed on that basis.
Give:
7,37
